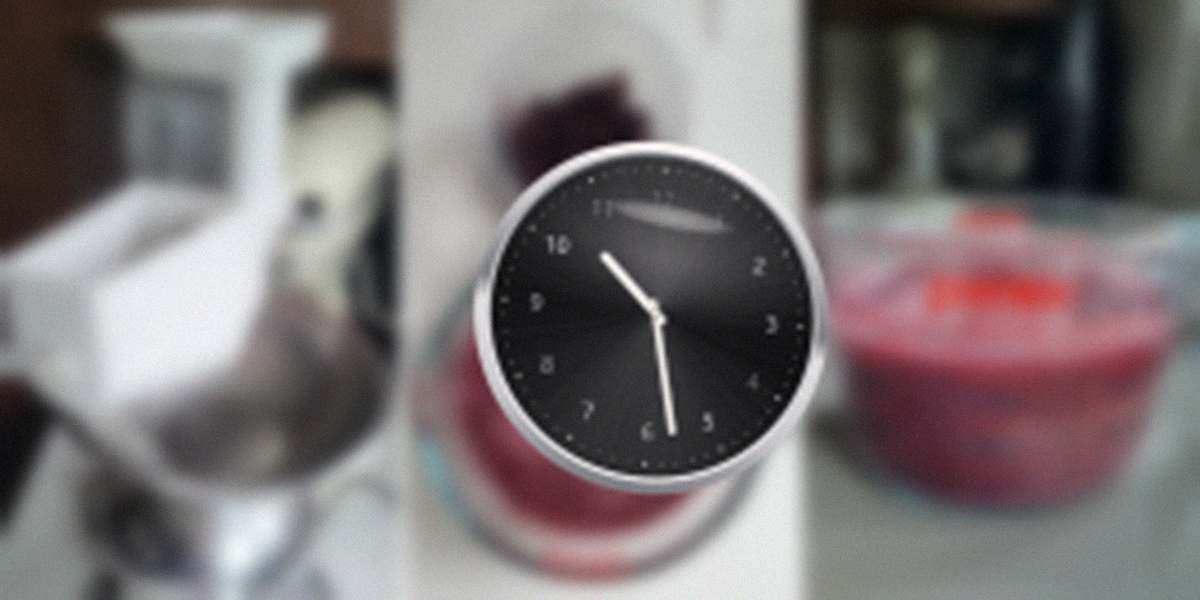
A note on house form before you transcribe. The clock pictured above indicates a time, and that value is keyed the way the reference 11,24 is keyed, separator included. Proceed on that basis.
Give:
10,28
